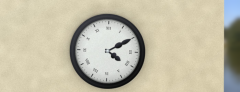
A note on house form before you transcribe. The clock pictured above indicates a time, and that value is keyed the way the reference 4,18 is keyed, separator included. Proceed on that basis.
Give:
4,10
